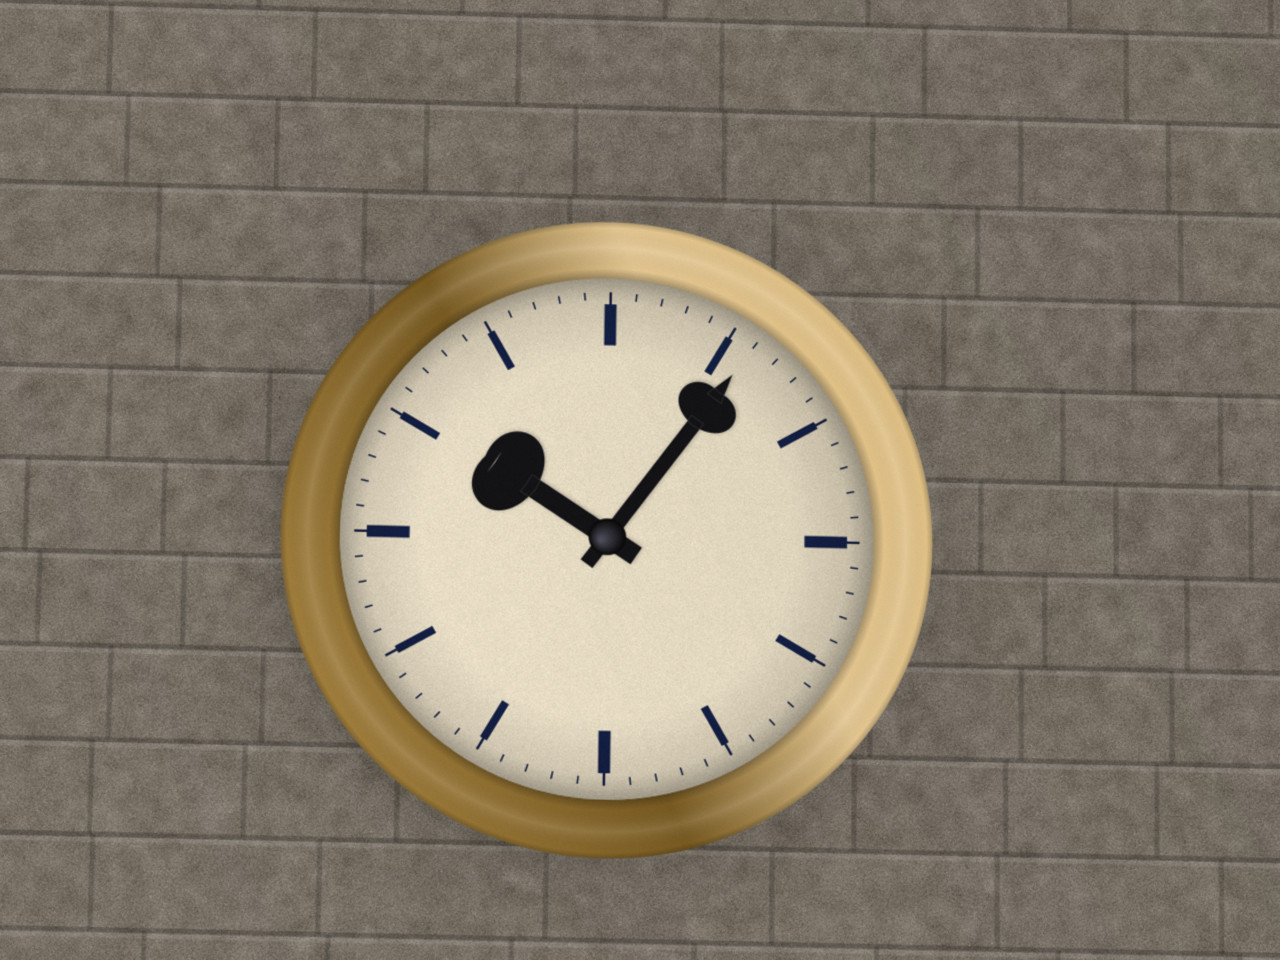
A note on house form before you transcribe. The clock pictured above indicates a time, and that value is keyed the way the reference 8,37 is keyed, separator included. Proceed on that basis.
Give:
10,06
